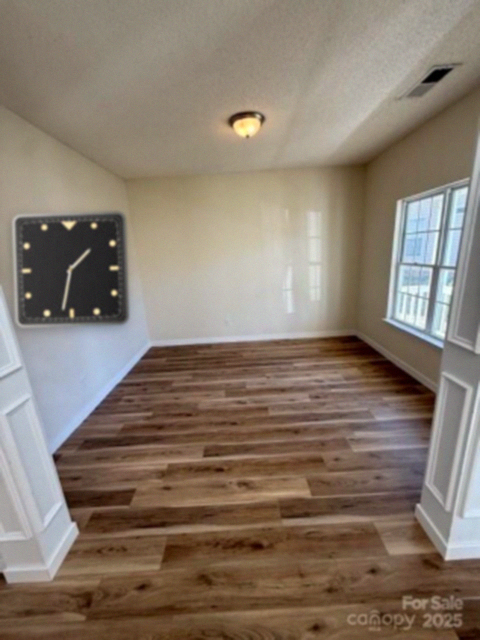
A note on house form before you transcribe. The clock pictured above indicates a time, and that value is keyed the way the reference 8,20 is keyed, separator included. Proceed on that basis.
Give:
1,32
